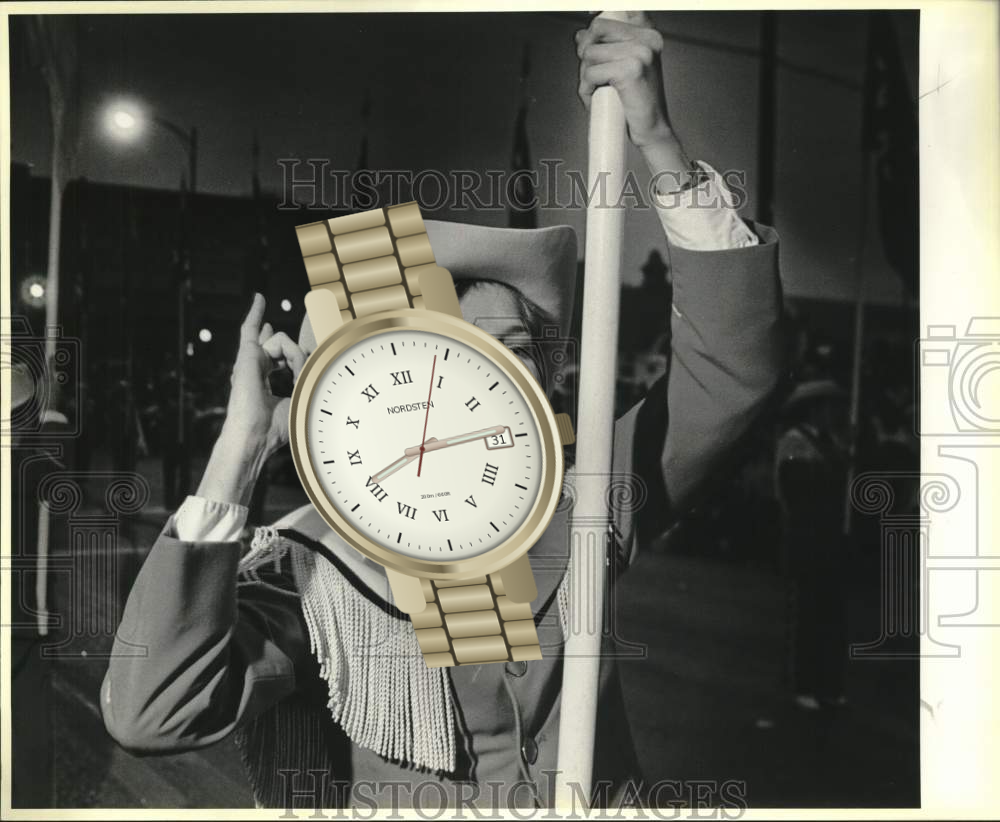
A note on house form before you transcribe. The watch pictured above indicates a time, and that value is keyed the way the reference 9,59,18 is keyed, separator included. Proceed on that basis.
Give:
8,14,04
